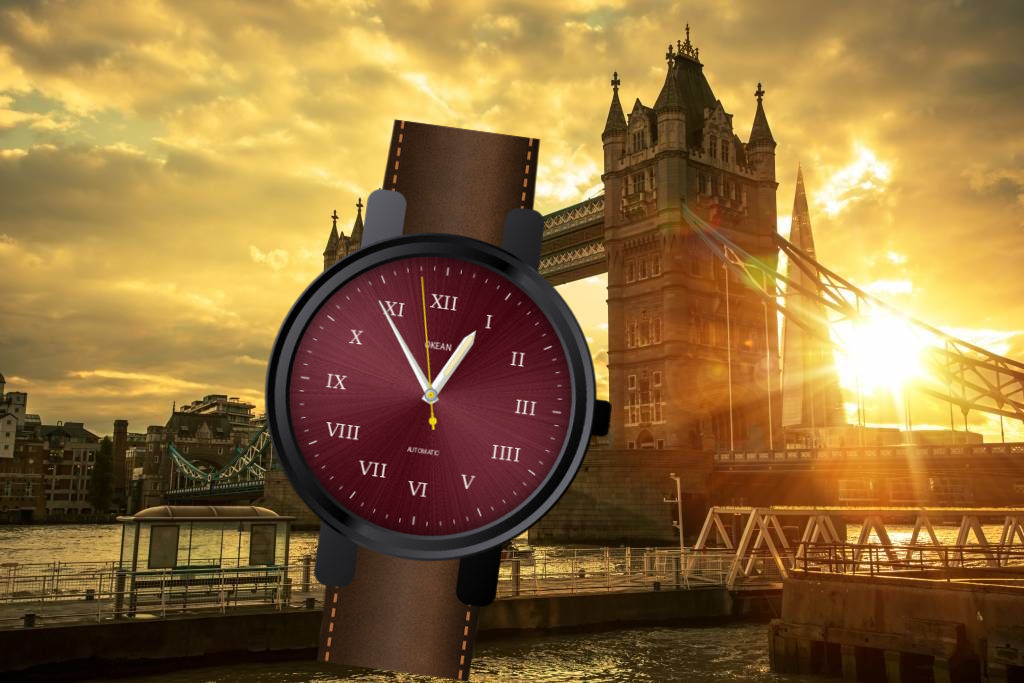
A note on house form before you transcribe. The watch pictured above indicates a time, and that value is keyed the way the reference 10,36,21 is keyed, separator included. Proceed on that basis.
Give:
12,53,58
